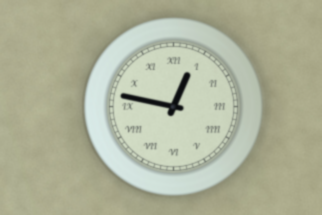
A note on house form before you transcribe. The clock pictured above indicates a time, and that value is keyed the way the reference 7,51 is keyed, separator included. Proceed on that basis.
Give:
12,47
